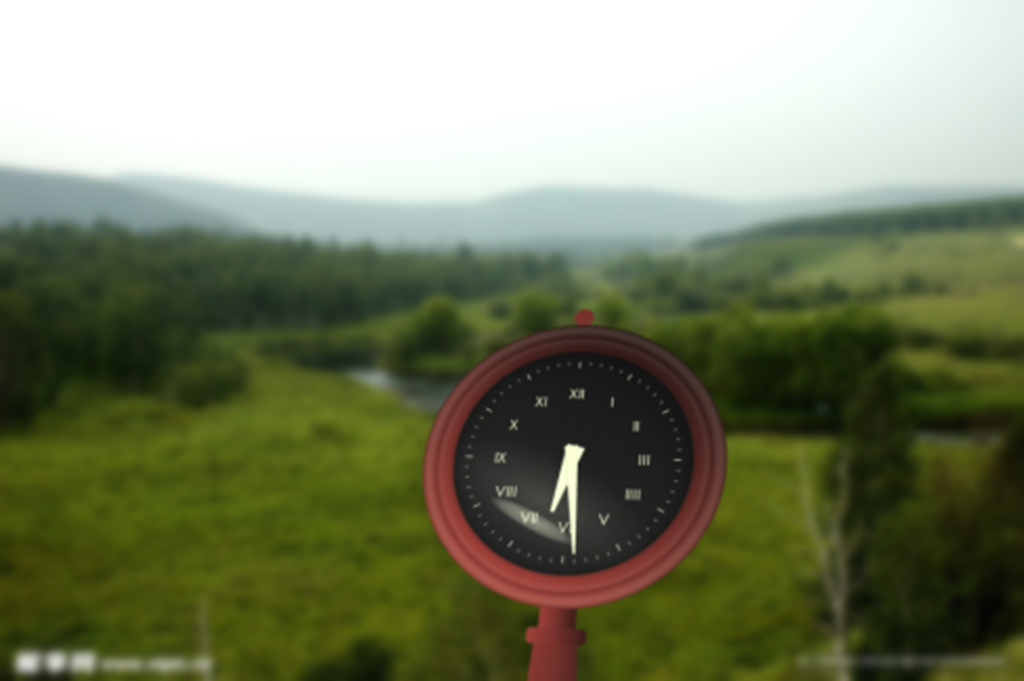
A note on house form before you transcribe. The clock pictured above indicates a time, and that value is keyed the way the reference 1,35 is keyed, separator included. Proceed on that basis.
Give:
6,29
